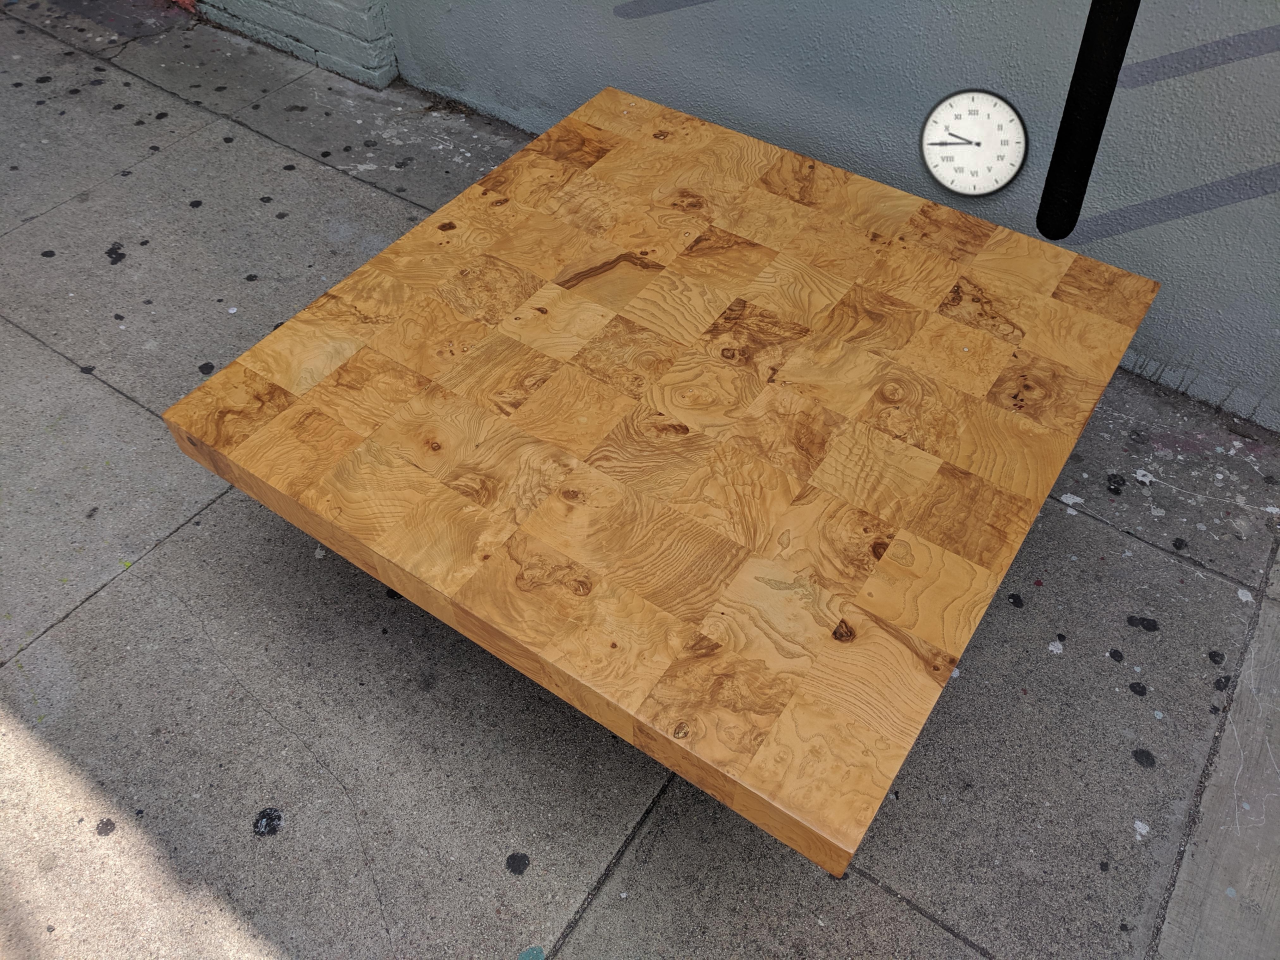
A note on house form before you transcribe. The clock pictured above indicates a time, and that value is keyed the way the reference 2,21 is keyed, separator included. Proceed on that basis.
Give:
9,45
